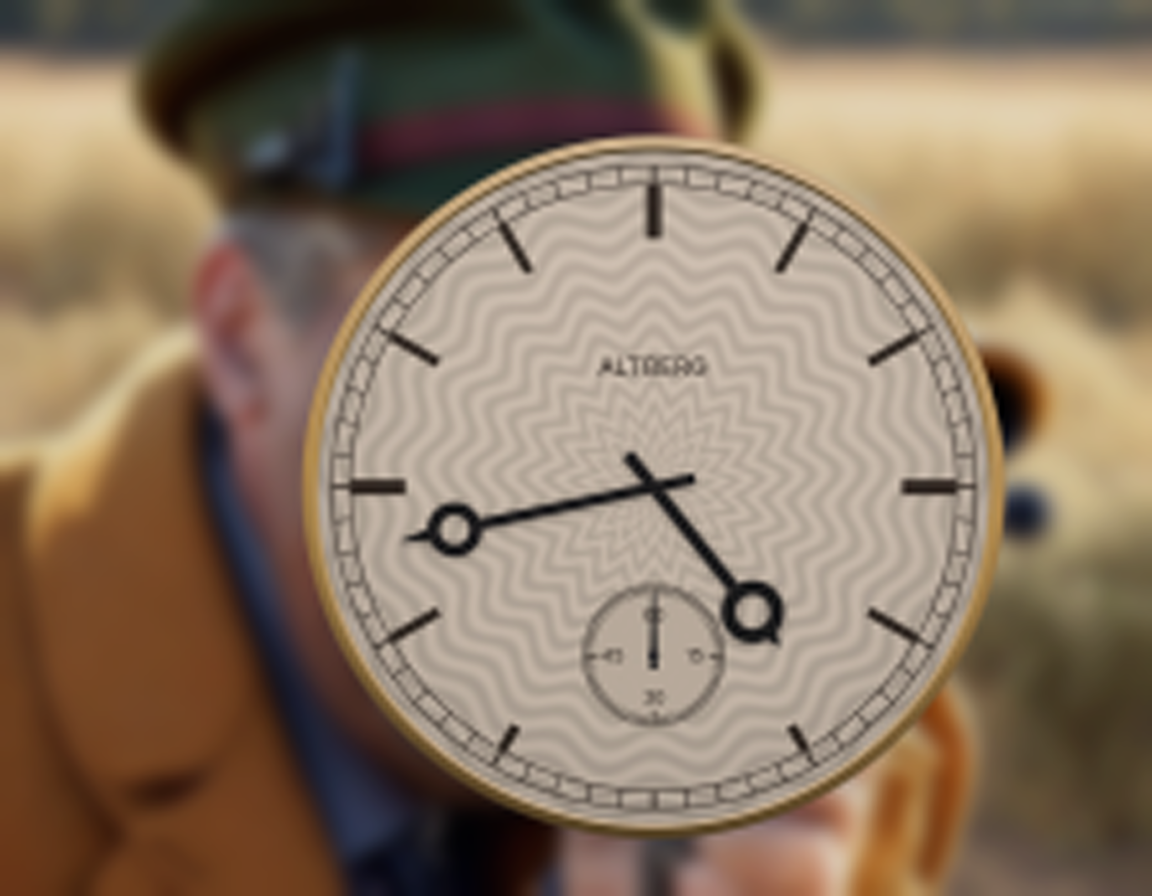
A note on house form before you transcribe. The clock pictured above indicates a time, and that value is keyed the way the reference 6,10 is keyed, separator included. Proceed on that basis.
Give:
4,43
